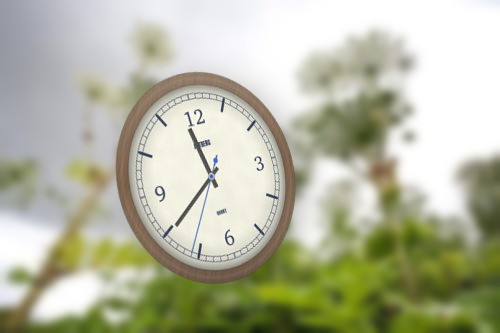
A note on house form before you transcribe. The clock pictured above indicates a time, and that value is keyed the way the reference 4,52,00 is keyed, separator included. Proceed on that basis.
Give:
11,39,36
